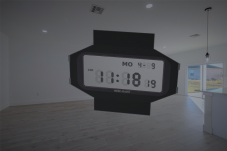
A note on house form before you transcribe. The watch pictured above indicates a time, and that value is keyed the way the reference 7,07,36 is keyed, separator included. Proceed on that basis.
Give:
11,18,19
